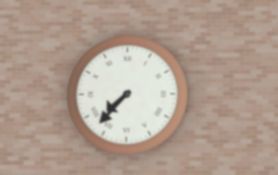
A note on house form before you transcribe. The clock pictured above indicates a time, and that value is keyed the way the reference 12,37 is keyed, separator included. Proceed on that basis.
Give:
7,37
